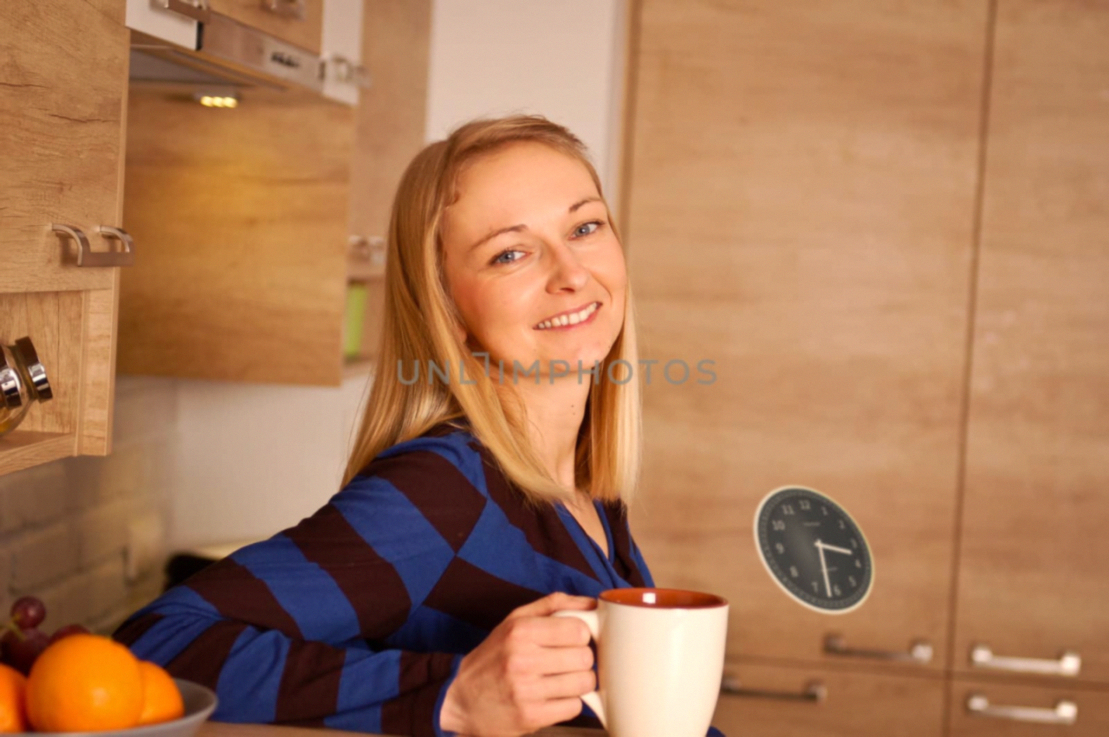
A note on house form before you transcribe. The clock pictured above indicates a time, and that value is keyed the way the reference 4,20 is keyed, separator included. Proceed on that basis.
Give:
3,32
